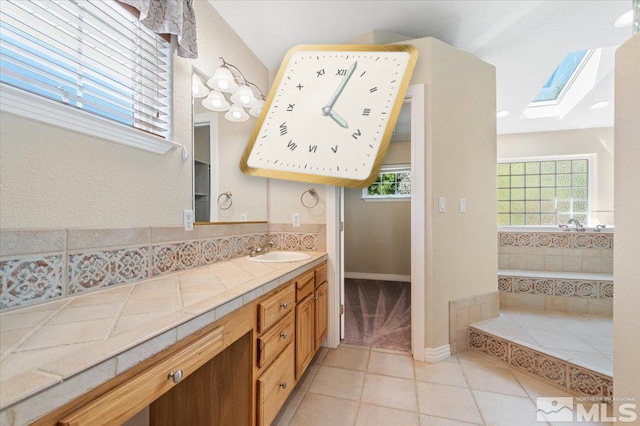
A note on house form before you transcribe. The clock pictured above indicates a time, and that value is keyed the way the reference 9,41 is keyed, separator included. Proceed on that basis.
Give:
4,02
